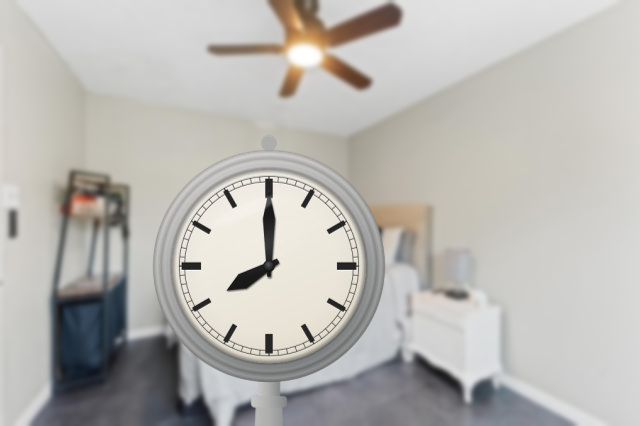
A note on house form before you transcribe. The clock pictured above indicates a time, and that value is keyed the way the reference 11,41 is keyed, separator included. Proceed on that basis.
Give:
8,00
